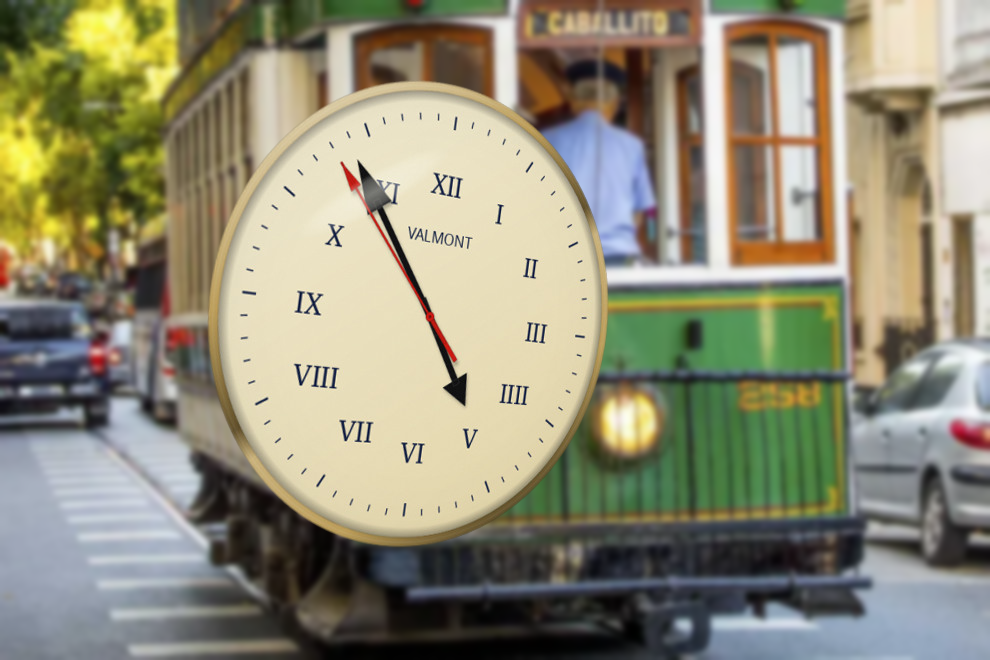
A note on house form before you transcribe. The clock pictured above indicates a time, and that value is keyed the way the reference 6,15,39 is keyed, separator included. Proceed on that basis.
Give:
4,53,53
